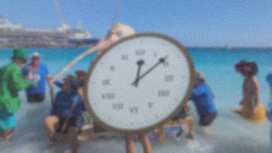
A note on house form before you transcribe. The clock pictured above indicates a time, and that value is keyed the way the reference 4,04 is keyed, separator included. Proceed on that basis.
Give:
12,08
